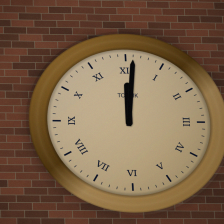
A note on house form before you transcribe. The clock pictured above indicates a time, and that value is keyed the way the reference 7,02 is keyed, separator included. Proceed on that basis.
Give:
12,01
